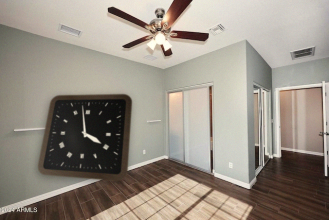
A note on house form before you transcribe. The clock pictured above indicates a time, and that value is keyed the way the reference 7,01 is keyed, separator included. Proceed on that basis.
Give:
3,58
